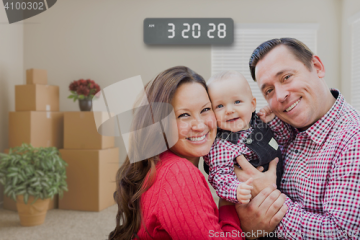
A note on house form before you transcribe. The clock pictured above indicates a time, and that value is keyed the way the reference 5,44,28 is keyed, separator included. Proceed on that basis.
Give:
3,20,28
